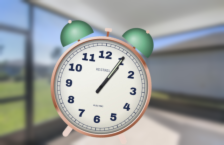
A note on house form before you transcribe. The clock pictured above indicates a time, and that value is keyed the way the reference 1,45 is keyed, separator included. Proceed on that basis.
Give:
1,05
